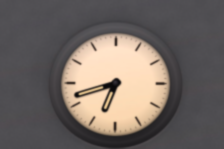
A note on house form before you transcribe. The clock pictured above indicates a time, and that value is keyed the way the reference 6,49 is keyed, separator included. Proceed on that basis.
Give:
6,42
